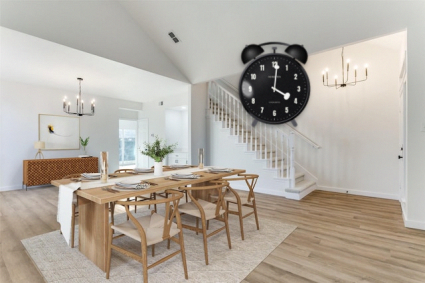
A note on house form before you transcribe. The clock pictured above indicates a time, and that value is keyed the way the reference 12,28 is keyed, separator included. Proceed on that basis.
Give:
4,01
